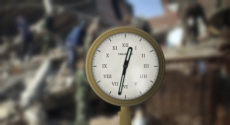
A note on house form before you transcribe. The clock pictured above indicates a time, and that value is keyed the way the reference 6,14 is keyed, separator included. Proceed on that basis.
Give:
12,32
